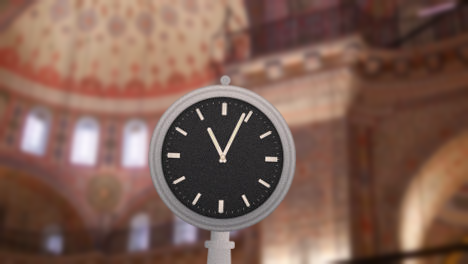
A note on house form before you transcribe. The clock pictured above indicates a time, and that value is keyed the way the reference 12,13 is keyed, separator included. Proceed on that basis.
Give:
11,04
